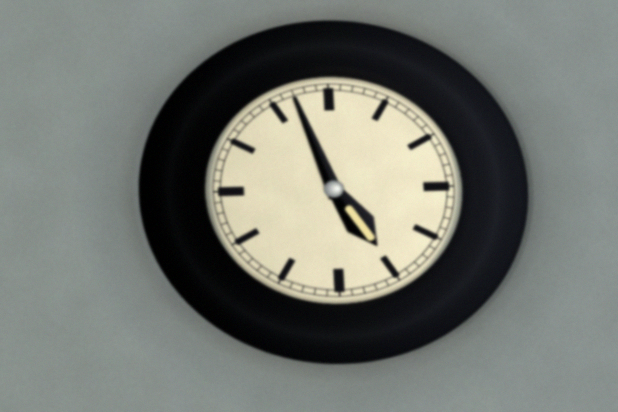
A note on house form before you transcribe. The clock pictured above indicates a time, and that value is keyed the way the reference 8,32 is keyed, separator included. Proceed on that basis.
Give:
4,57
